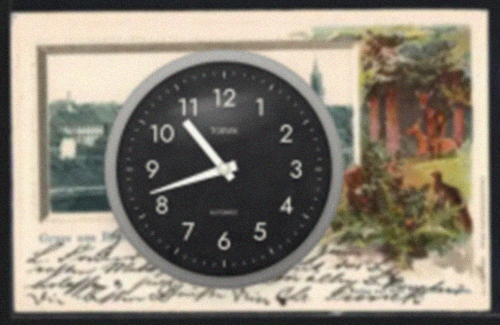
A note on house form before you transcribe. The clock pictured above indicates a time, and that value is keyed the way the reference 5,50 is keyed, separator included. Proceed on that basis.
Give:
10,42
